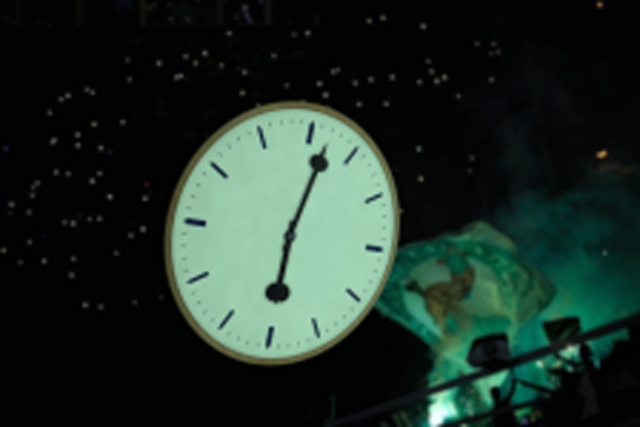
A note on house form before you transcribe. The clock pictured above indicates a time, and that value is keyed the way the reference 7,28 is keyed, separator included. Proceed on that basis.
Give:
6,02
